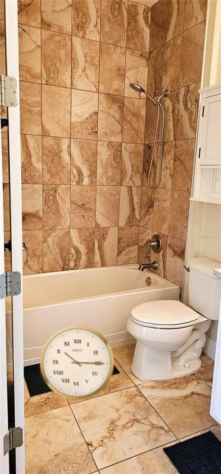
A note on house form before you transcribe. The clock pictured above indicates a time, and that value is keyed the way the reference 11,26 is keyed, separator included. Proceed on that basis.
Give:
10,15
